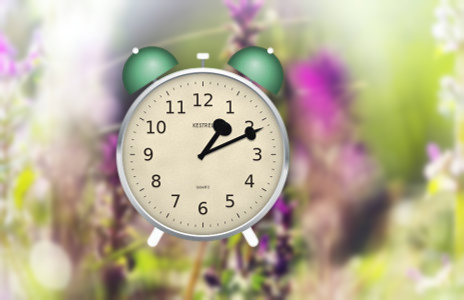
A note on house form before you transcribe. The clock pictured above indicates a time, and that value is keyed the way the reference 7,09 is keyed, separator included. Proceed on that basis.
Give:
1,11
